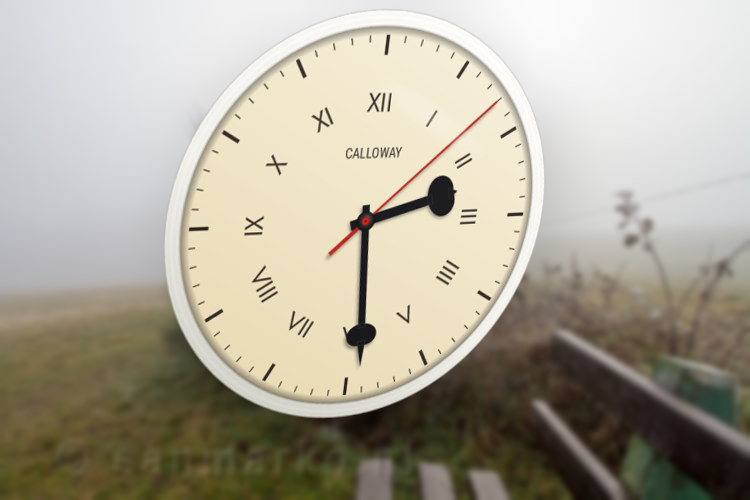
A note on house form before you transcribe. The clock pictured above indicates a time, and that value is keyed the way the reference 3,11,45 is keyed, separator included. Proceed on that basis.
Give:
2,29,08
